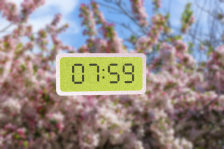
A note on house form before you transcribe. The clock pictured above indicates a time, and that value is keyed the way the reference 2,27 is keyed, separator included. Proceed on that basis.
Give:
7,59
